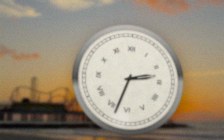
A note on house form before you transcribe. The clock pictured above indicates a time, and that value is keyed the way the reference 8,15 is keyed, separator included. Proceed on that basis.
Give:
2,33
